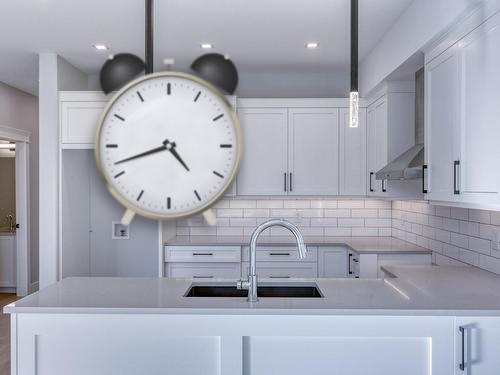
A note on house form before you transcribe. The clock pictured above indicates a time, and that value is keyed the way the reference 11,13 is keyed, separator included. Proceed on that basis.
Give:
4,42
